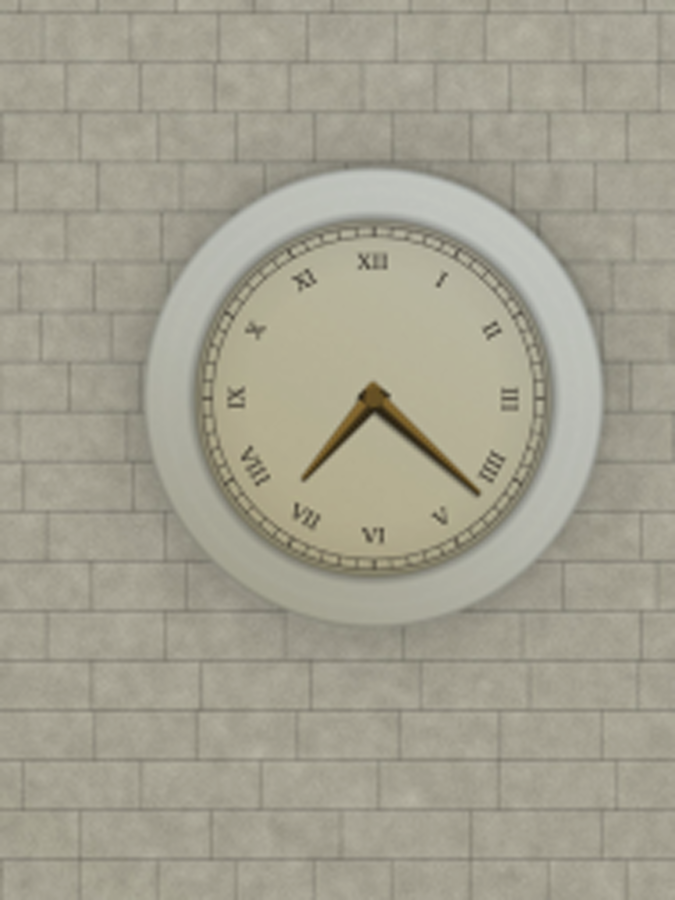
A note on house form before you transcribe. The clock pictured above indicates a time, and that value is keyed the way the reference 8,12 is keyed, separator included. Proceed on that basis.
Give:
7,22
